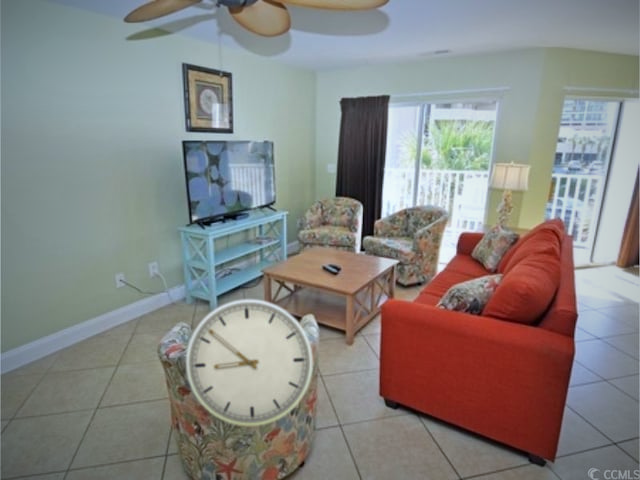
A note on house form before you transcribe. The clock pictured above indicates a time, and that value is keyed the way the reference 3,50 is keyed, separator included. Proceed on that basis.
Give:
8,52
